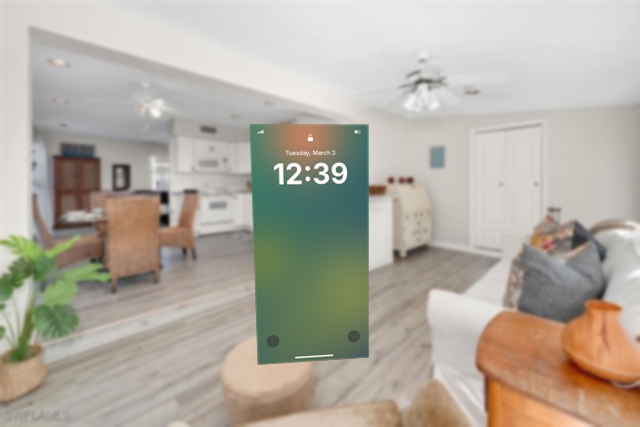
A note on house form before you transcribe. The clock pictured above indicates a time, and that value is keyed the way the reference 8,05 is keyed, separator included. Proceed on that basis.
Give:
12,39
